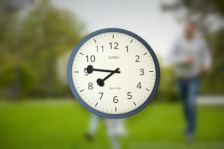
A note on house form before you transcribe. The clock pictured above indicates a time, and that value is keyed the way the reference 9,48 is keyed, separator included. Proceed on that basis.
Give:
7,46
